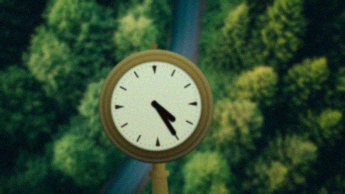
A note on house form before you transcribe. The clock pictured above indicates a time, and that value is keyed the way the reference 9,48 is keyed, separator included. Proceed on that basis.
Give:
4,25
